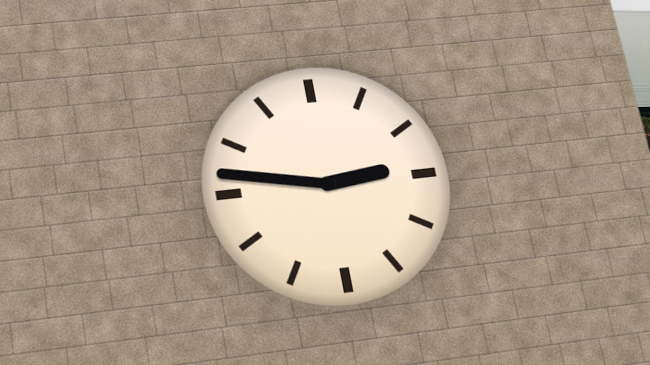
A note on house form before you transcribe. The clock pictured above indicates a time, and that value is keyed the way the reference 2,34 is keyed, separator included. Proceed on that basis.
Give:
2,47
